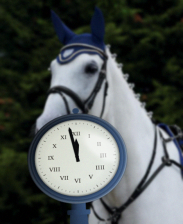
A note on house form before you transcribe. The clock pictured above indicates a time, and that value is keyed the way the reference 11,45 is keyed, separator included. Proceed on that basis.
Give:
11,58
